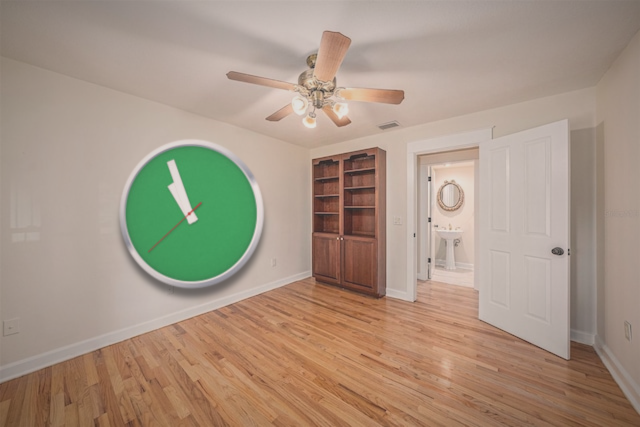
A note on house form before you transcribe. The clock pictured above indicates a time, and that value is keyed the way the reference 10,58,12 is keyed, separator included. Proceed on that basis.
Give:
10,56,38
